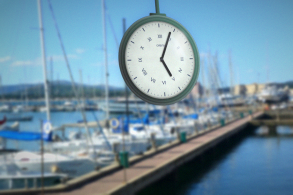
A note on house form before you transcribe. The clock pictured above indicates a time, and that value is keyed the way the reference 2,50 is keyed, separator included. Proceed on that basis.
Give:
5,04
